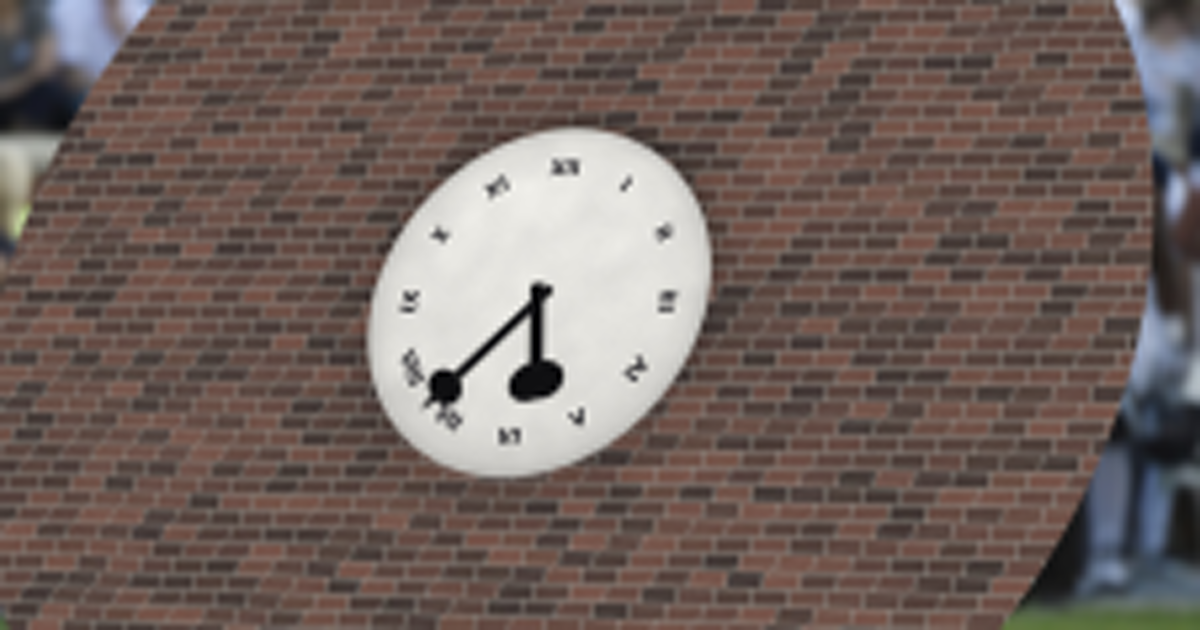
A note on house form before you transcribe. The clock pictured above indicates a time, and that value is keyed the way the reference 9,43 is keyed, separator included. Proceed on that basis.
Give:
5,37
